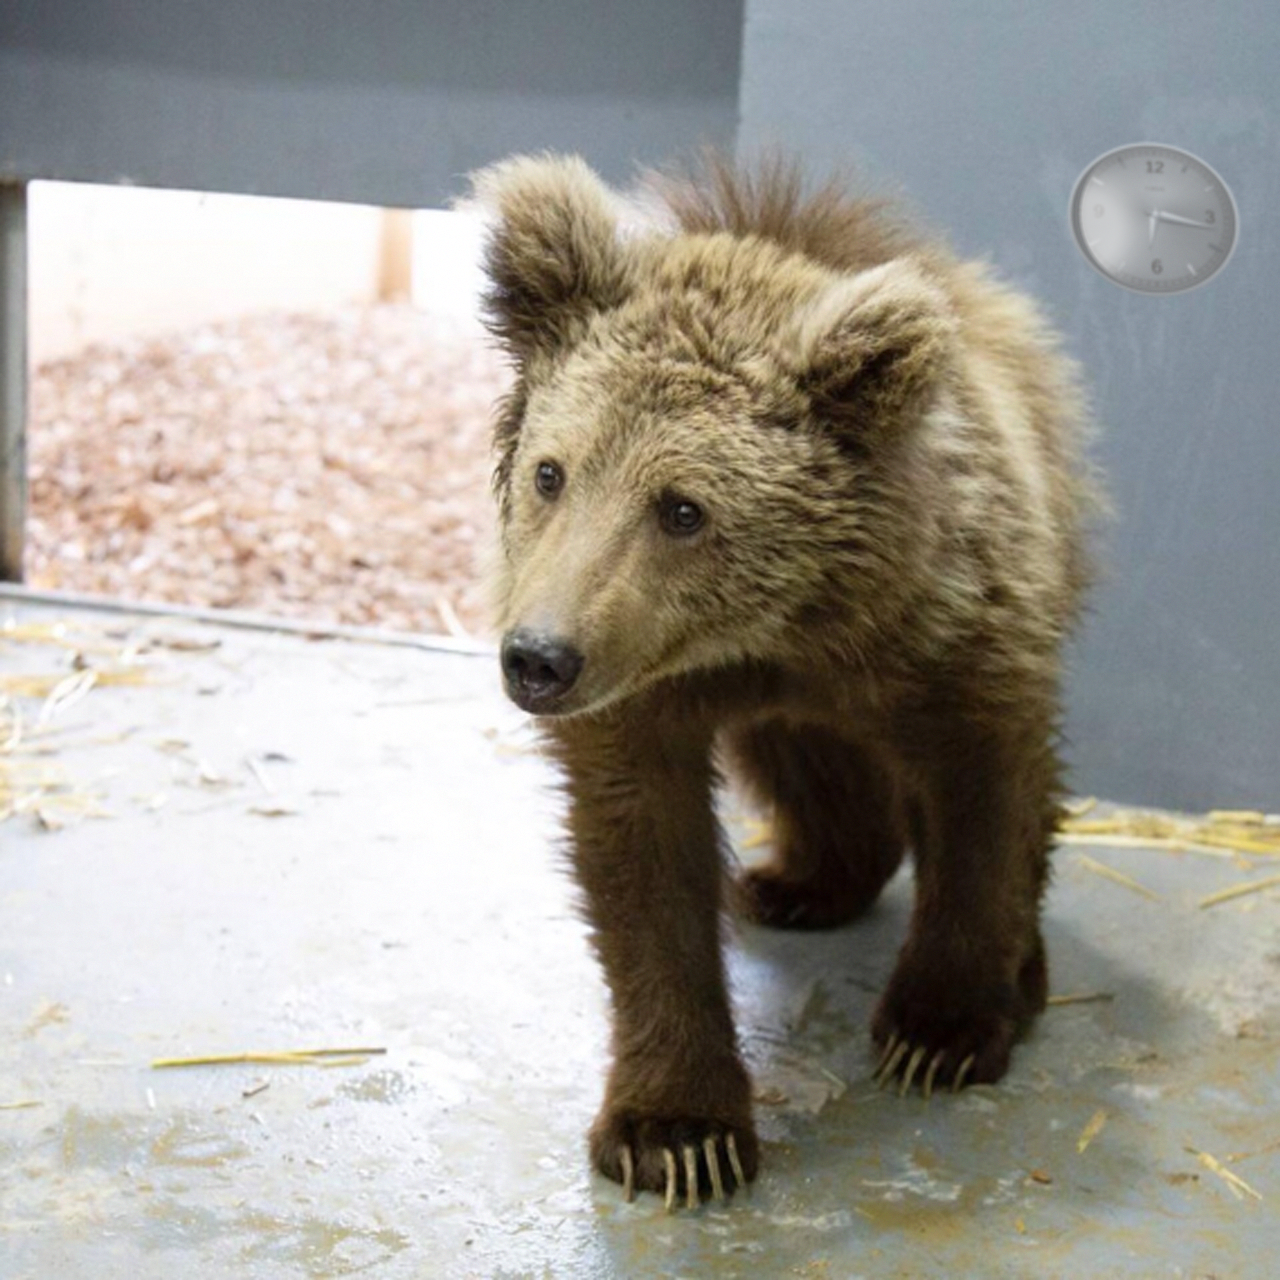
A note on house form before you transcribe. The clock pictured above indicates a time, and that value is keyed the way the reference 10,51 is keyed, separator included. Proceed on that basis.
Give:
6,17
